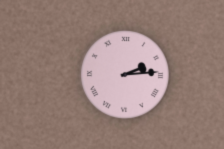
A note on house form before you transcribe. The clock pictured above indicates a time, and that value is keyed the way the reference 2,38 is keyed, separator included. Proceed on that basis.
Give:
2,14
